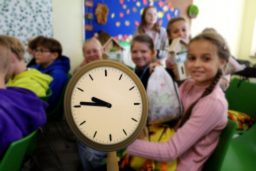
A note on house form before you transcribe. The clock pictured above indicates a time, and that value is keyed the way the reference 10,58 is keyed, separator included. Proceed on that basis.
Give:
9,46
